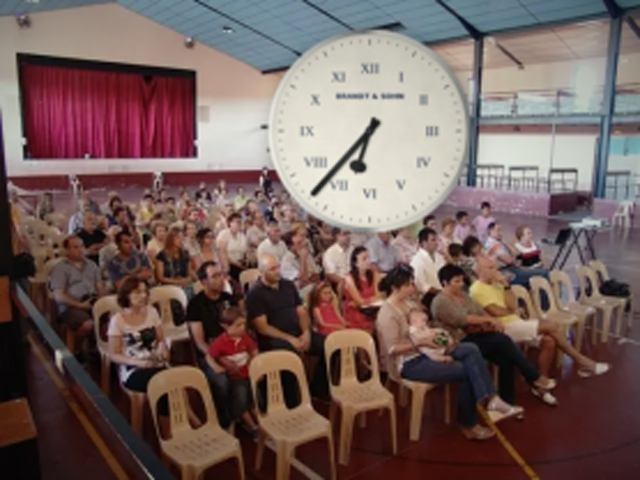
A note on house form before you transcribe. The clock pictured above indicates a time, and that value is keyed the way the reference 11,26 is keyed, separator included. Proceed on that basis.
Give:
6,37
